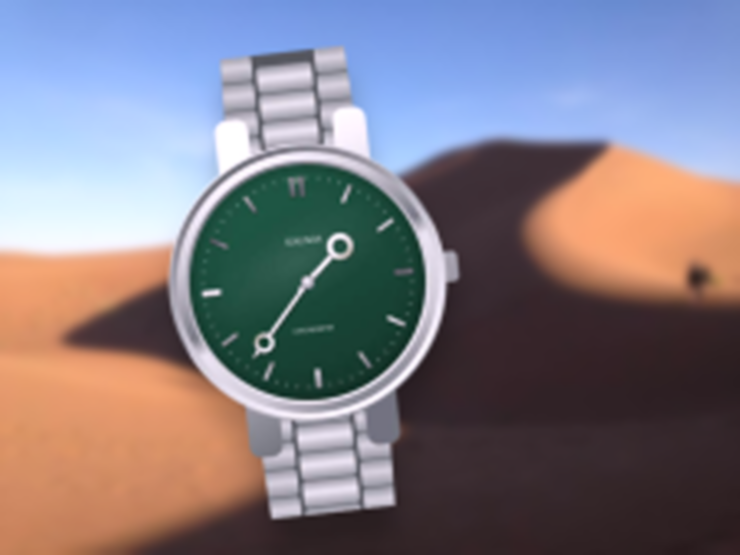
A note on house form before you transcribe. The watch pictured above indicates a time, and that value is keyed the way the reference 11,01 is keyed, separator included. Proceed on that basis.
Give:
1,37
